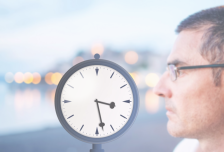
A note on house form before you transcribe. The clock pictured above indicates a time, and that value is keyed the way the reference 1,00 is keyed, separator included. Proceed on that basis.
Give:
3,28
